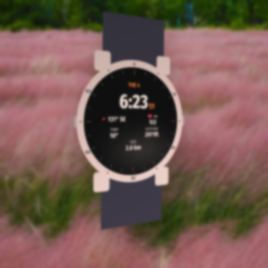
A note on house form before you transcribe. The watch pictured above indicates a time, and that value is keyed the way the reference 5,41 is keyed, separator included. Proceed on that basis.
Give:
6,23
